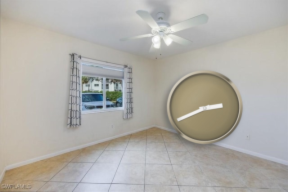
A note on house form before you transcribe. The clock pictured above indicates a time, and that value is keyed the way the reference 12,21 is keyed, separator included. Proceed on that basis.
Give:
2,41
